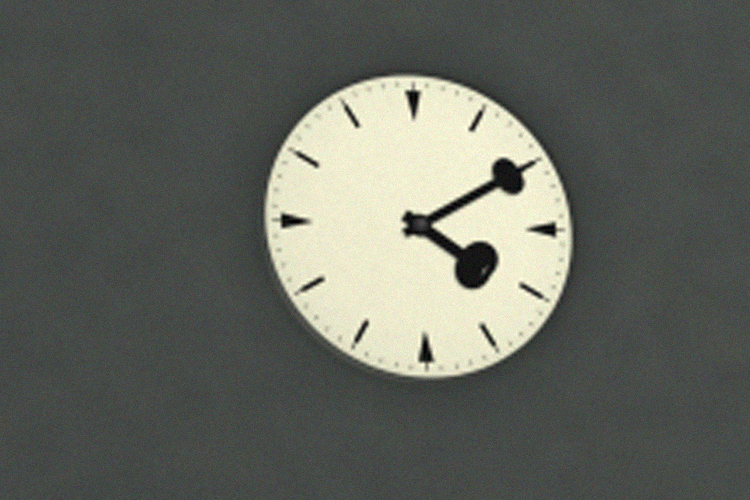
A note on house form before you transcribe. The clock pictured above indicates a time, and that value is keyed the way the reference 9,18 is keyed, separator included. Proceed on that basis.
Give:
4,10
